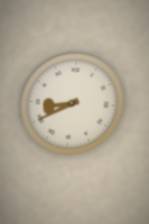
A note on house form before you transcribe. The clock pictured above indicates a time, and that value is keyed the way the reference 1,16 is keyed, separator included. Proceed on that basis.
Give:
8,40
